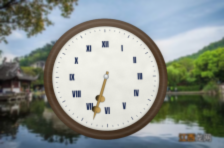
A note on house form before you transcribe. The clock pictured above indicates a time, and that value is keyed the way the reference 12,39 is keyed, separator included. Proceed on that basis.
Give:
6,33
